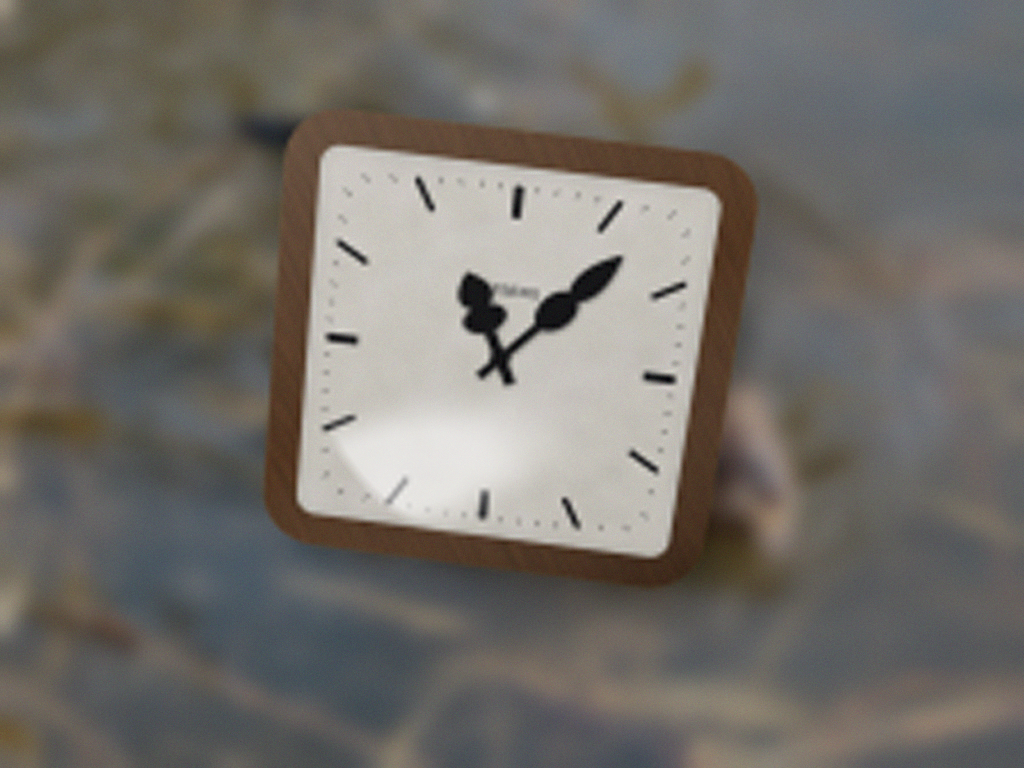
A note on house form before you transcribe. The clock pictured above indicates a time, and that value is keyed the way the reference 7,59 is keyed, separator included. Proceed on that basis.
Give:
11,07
